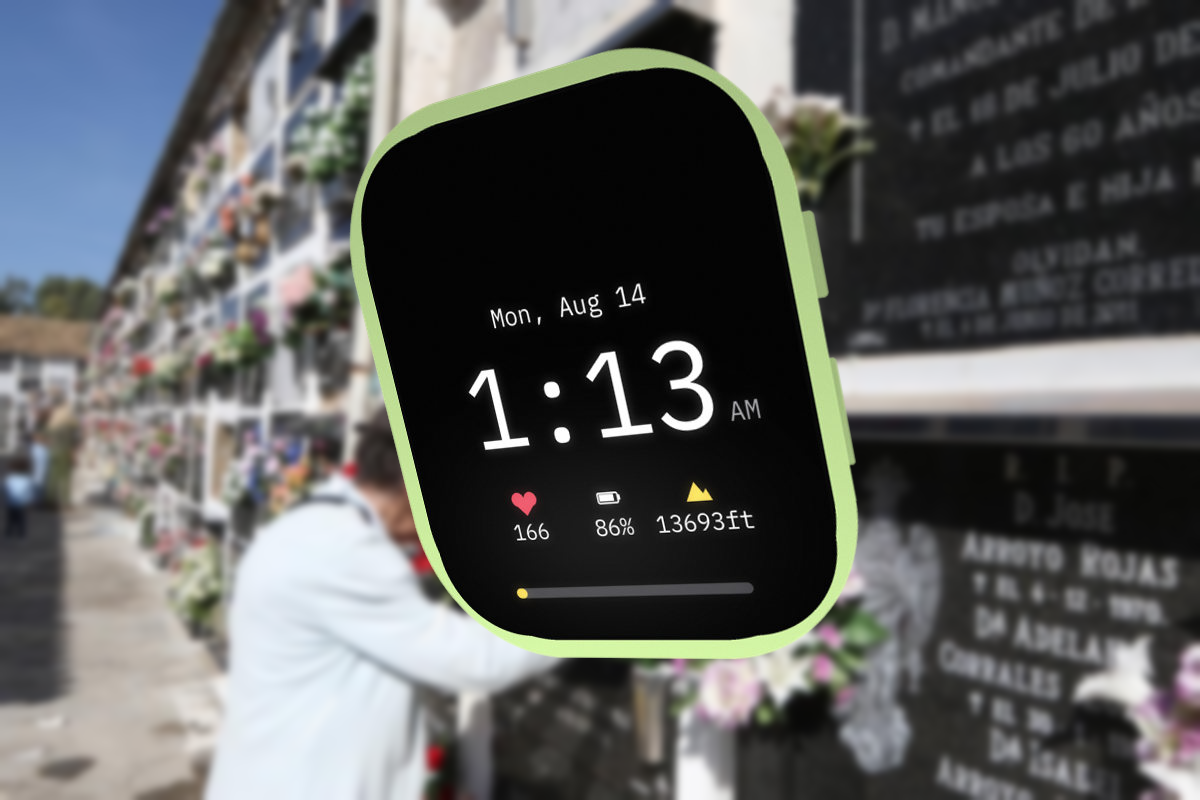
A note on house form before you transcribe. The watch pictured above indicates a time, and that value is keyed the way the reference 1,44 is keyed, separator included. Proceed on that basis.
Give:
1,13
